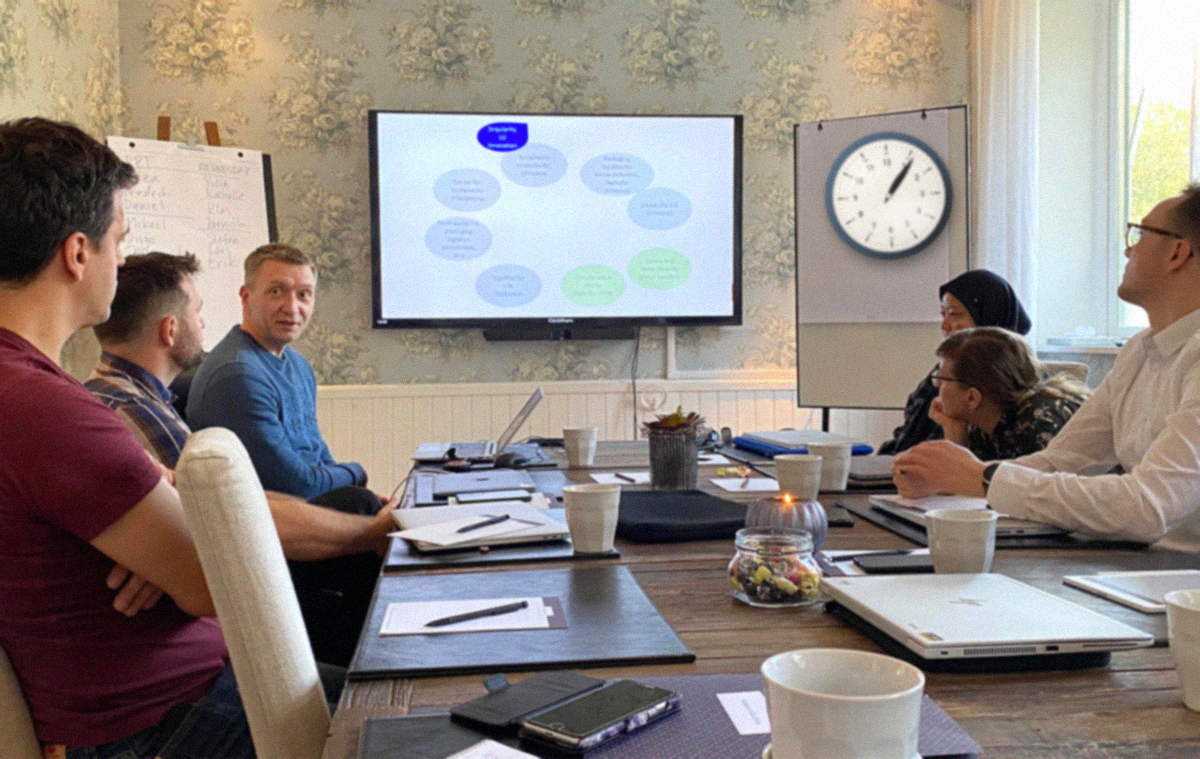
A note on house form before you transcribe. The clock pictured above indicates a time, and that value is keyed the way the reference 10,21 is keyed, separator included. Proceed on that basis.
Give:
1,06
